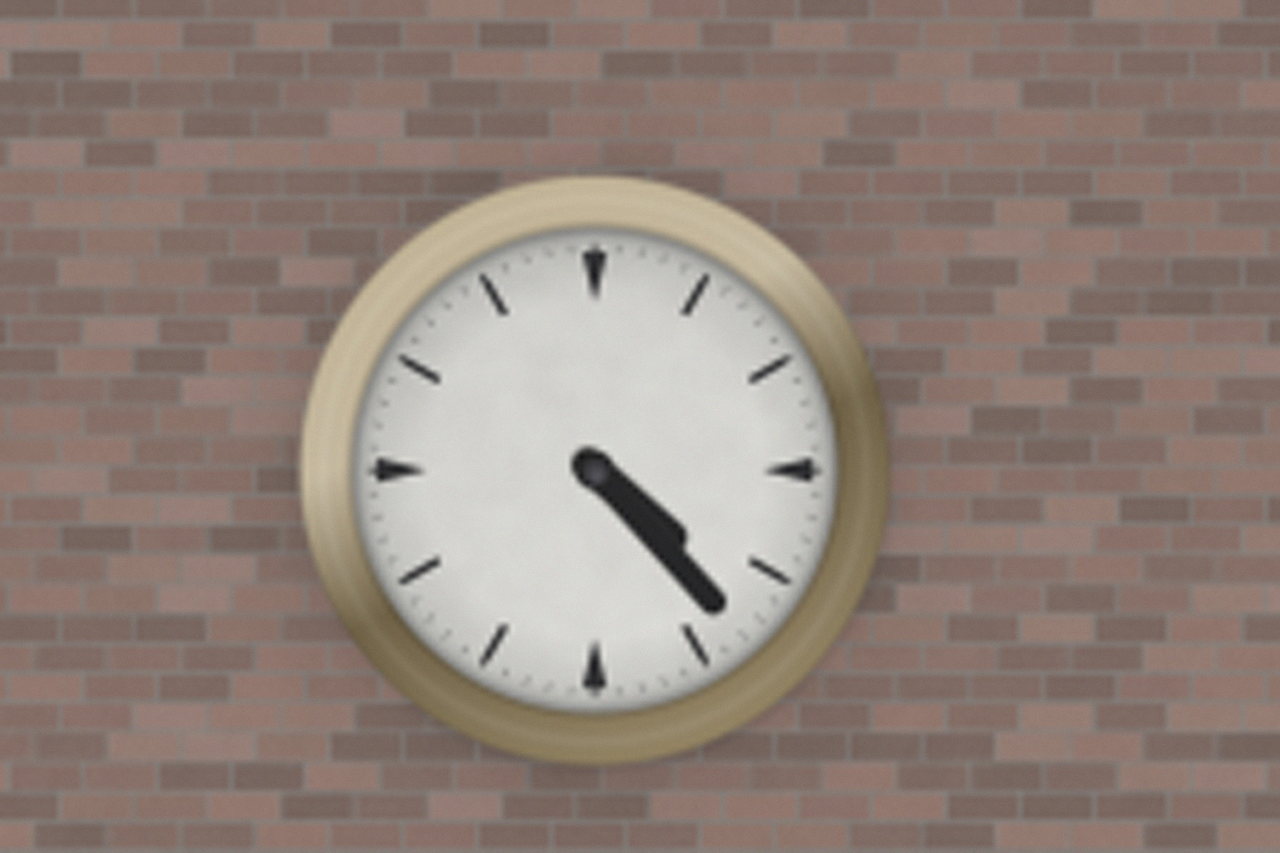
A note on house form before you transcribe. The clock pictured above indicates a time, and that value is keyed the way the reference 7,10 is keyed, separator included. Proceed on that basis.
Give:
4,23
